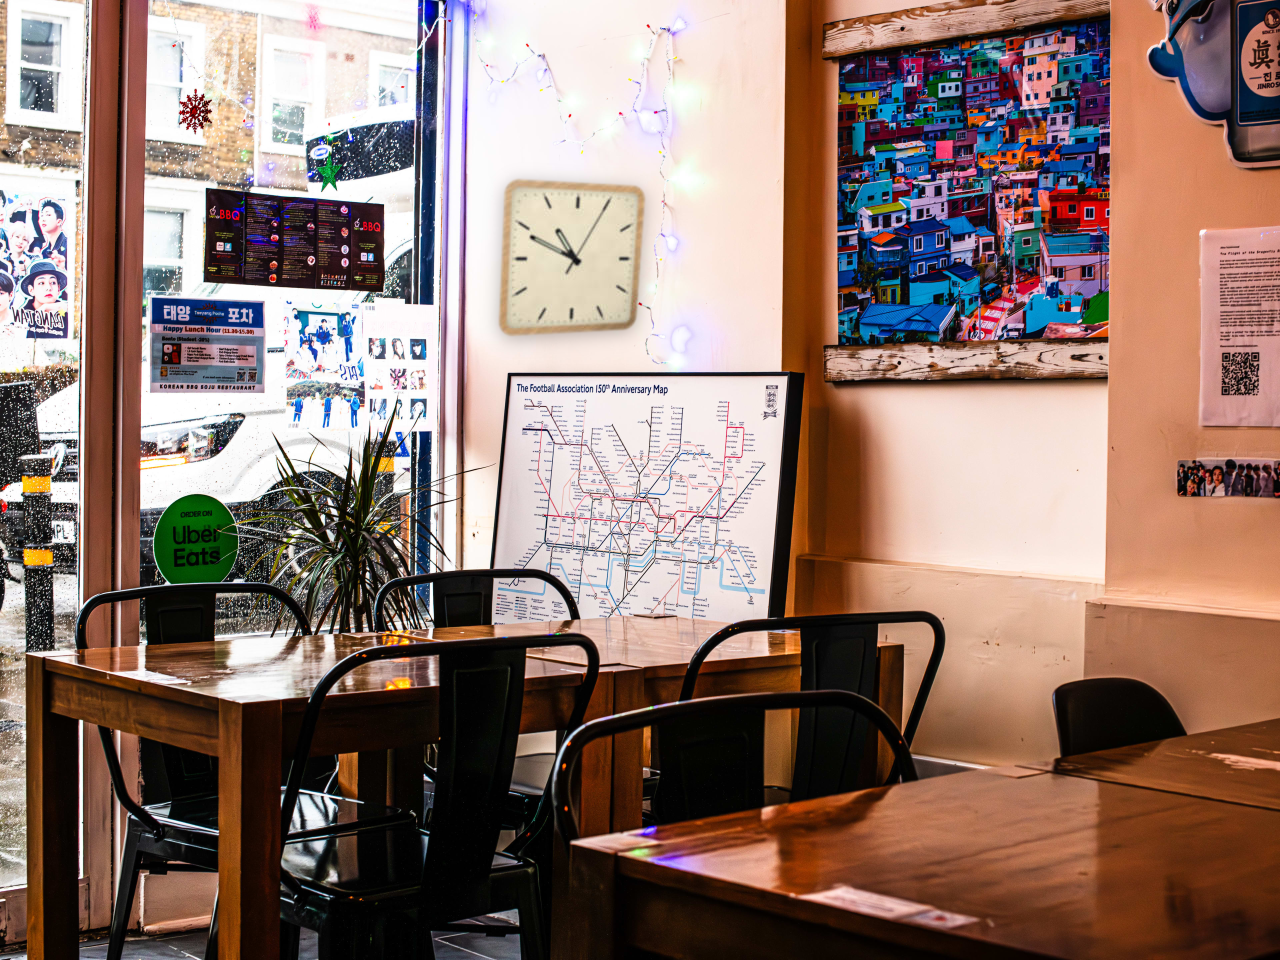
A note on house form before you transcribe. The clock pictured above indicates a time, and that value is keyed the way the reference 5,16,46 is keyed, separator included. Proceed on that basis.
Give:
10,49,05
